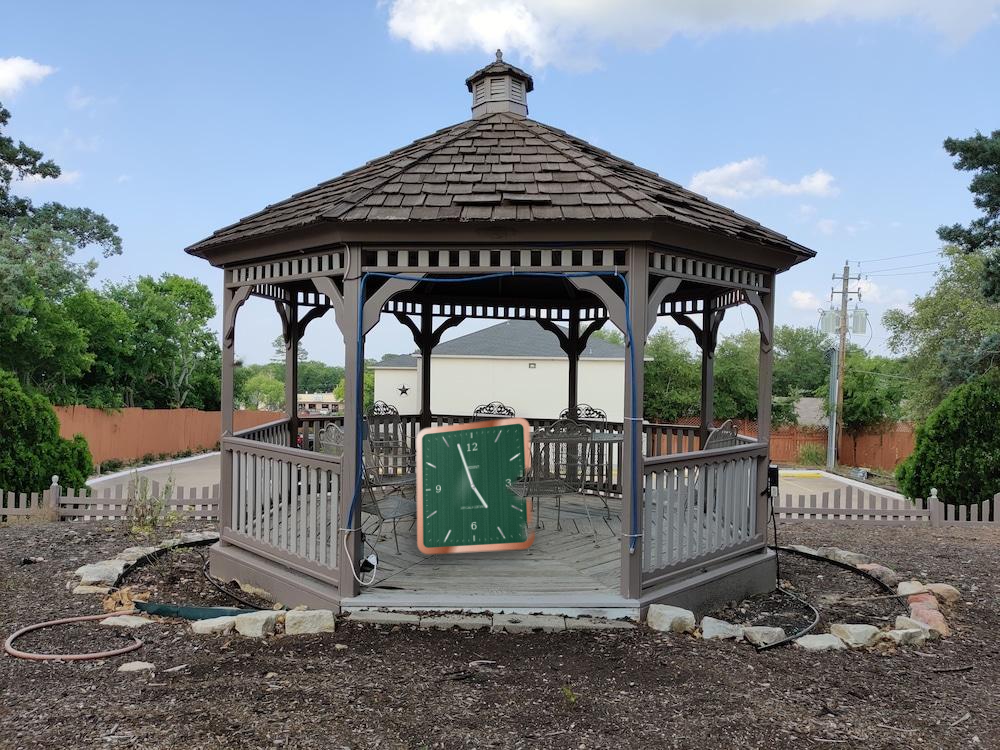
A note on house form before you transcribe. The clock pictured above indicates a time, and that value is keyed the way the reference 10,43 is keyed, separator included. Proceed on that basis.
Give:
4,57
